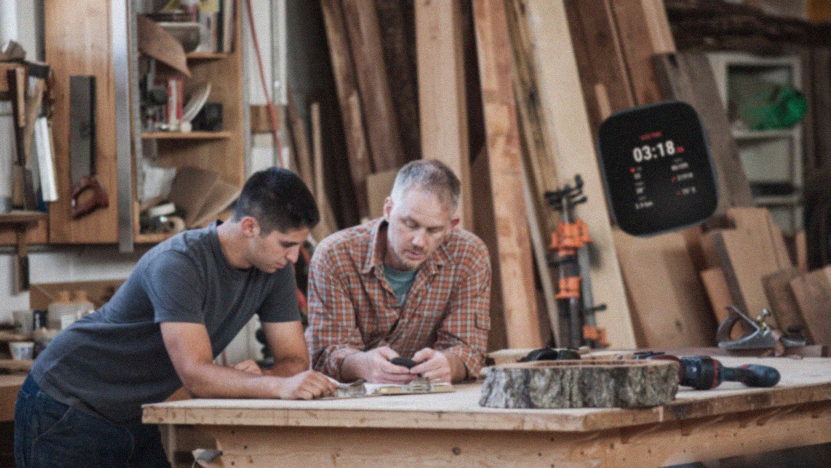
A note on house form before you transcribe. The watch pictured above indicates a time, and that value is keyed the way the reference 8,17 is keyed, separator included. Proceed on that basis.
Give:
3,18
